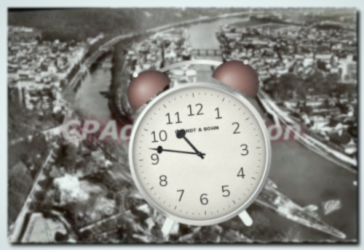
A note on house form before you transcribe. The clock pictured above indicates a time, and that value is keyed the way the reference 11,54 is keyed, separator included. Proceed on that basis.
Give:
10,47
